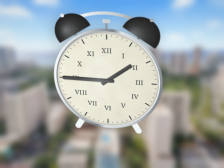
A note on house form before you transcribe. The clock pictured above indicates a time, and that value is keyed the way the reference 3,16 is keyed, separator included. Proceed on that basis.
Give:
1,45
